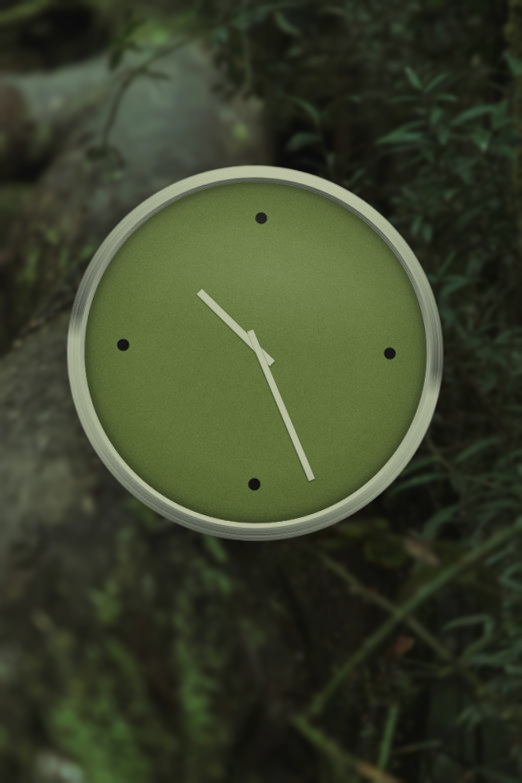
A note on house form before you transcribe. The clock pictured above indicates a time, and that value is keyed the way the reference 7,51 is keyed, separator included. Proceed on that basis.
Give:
10,26
